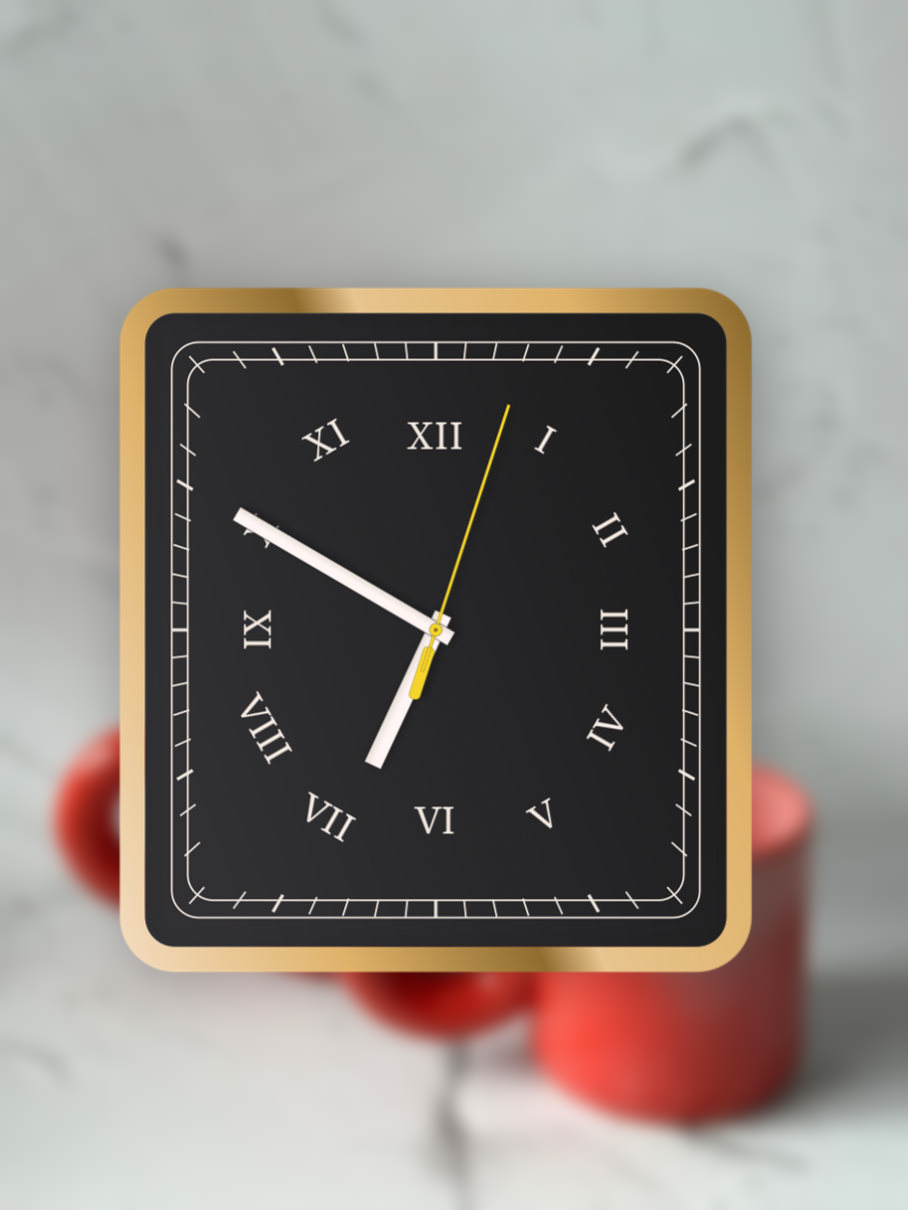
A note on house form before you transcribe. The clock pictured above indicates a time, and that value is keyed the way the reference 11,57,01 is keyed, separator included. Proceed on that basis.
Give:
6,50,03
